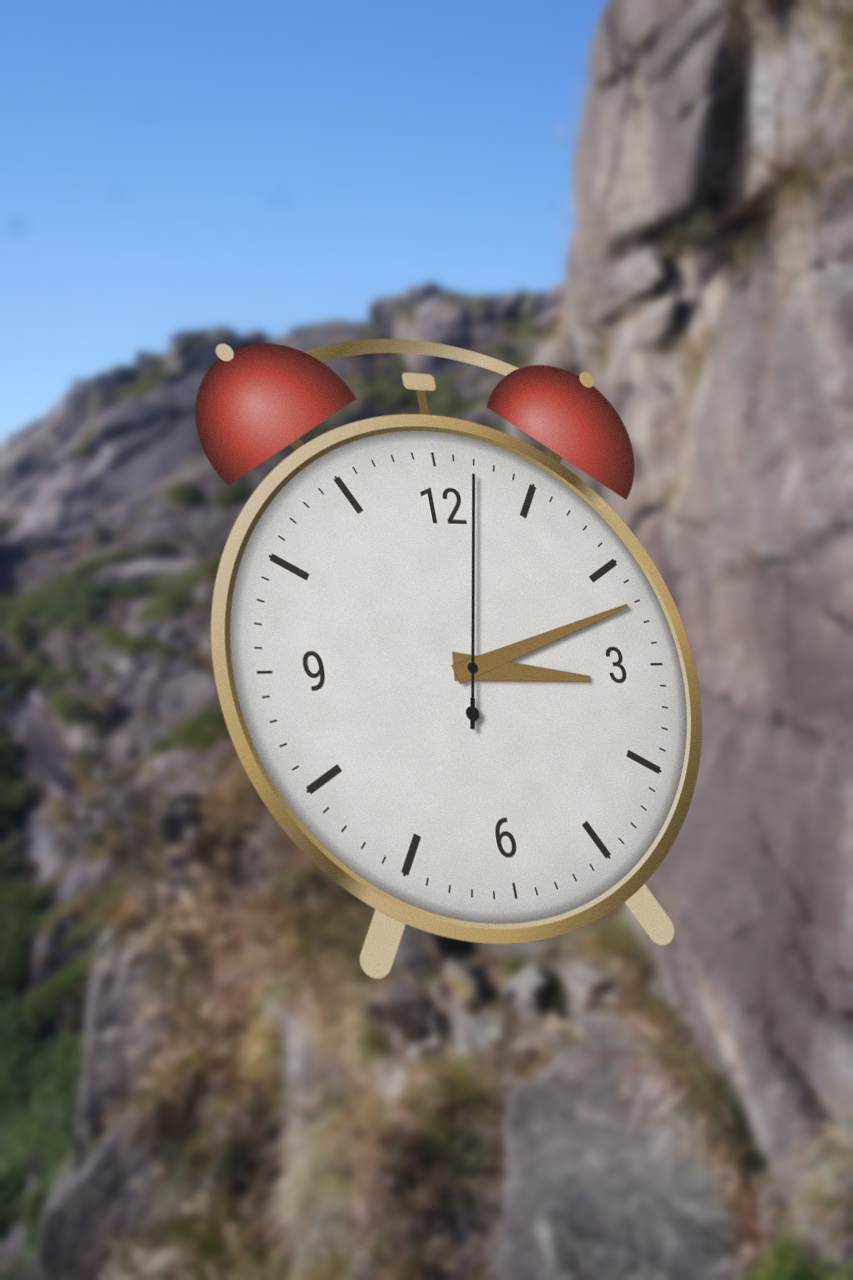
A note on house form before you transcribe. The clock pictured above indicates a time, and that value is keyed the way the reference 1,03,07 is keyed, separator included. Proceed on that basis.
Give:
3,12,02
